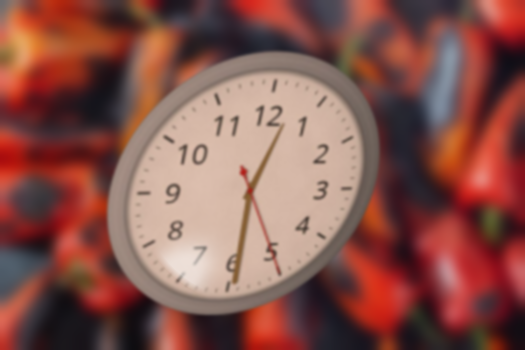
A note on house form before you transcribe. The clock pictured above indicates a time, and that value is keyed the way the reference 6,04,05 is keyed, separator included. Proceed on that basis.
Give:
12,29,25
